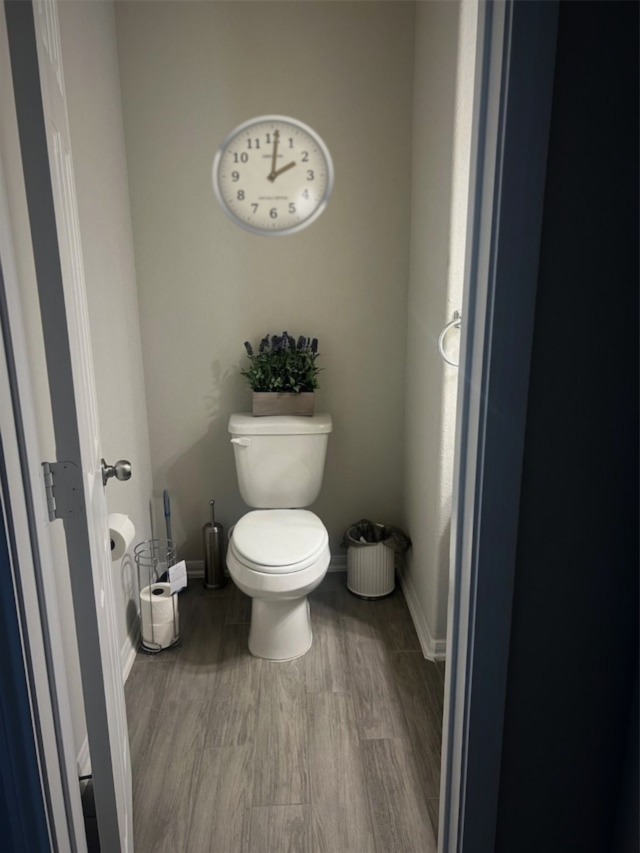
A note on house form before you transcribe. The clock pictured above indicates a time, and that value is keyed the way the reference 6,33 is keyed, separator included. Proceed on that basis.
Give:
2,01
